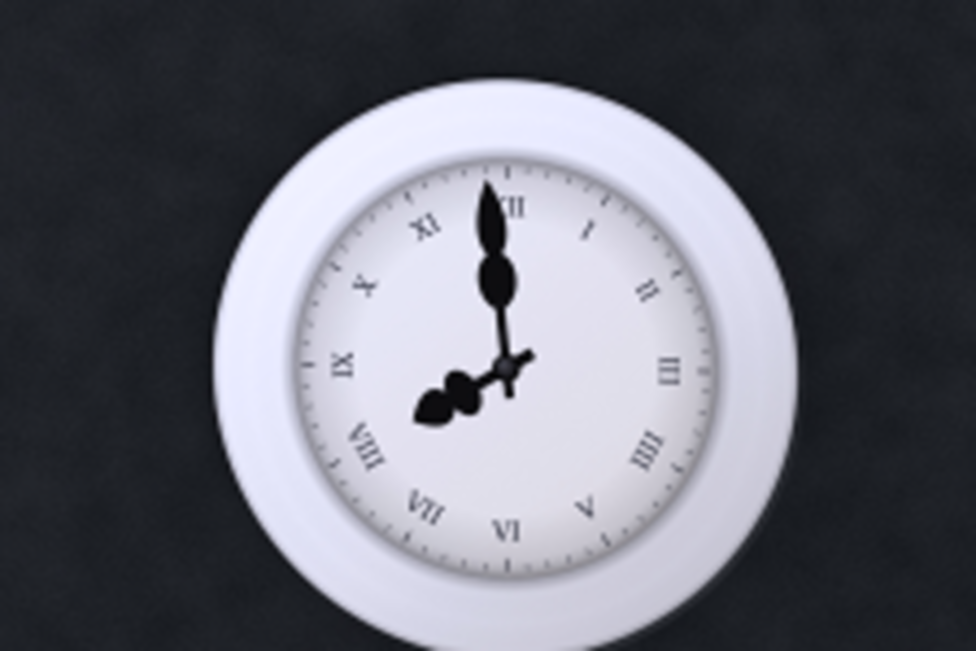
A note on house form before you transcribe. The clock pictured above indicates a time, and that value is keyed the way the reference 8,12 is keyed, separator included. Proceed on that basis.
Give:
7,59
